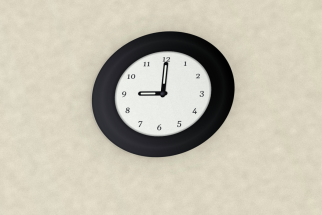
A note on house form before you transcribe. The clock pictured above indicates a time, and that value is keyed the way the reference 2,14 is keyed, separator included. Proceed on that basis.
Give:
9,00
